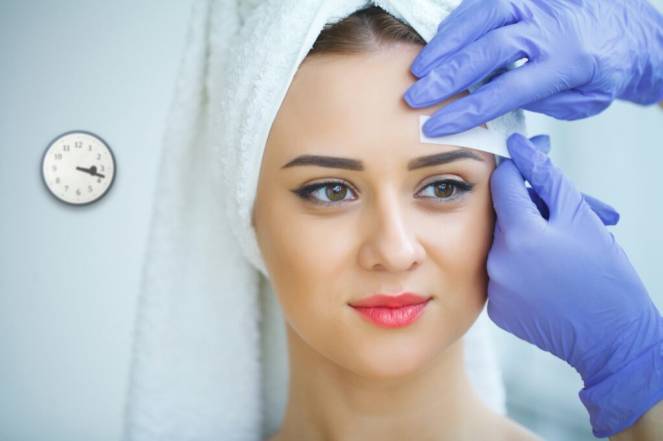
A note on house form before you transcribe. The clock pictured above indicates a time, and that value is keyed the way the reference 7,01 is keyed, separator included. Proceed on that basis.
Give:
3,18
